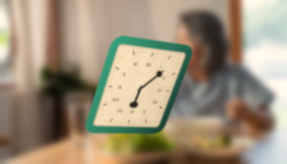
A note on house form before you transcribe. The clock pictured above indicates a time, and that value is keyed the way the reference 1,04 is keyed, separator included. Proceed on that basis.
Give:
6,07
